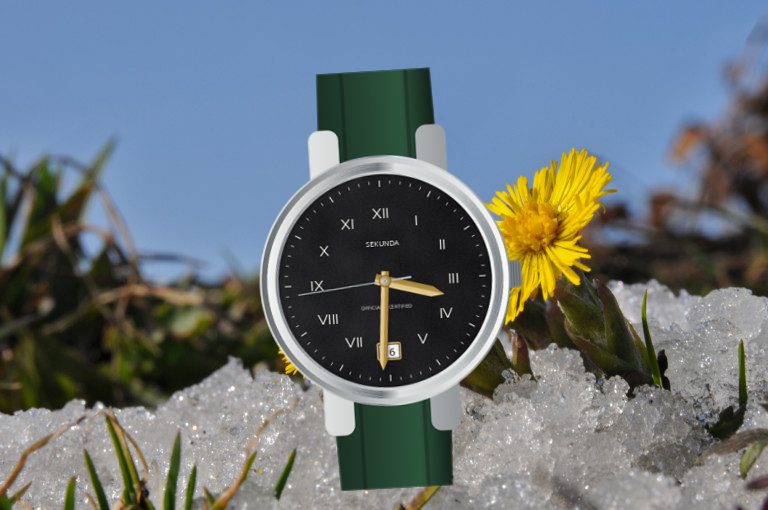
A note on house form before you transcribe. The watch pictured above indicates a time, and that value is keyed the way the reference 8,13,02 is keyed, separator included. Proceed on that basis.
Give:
3,30,44
